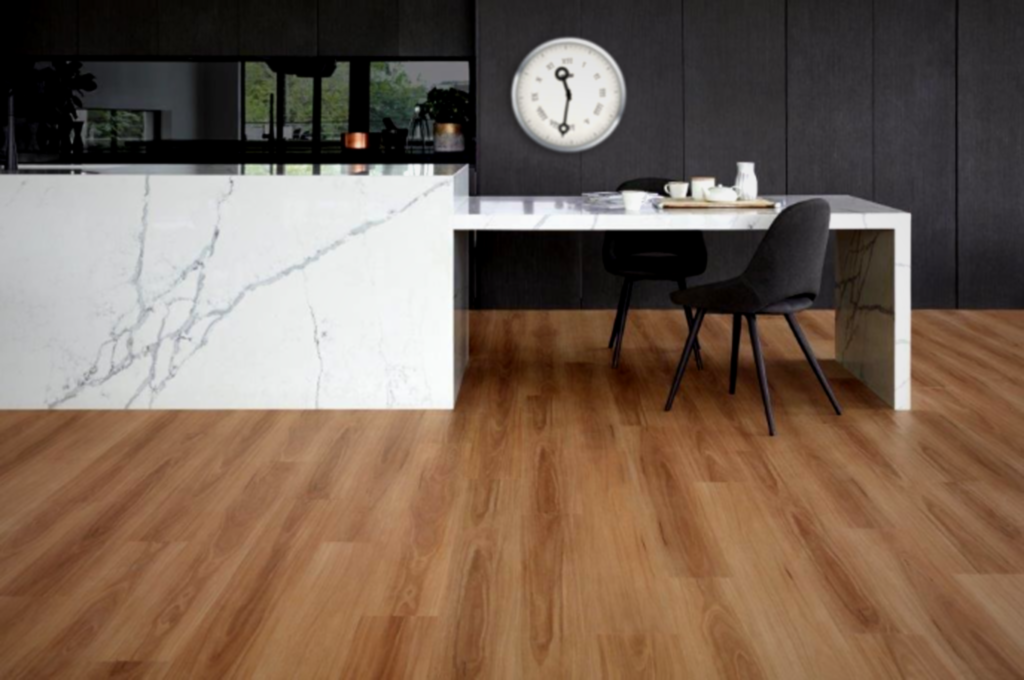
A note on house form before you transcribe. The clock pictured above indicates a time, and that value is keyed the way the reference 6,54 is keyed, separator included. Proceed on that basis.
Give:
11,32
